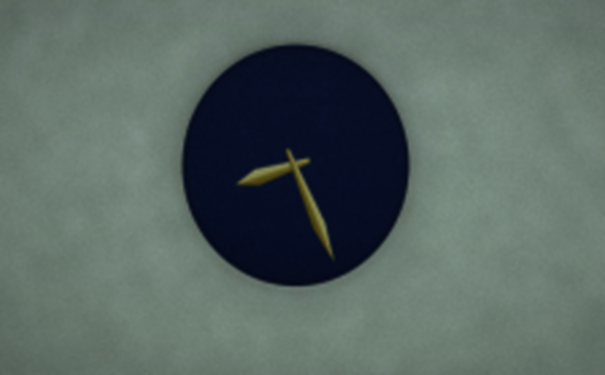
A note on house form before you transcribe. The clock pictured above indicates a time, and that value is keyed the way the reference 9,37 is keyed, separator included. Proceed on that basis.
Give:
8,26
